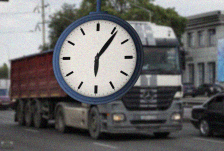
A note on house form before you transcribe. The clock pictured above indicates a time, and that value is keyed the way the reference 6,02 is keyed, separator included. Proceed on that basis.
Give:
6,06
